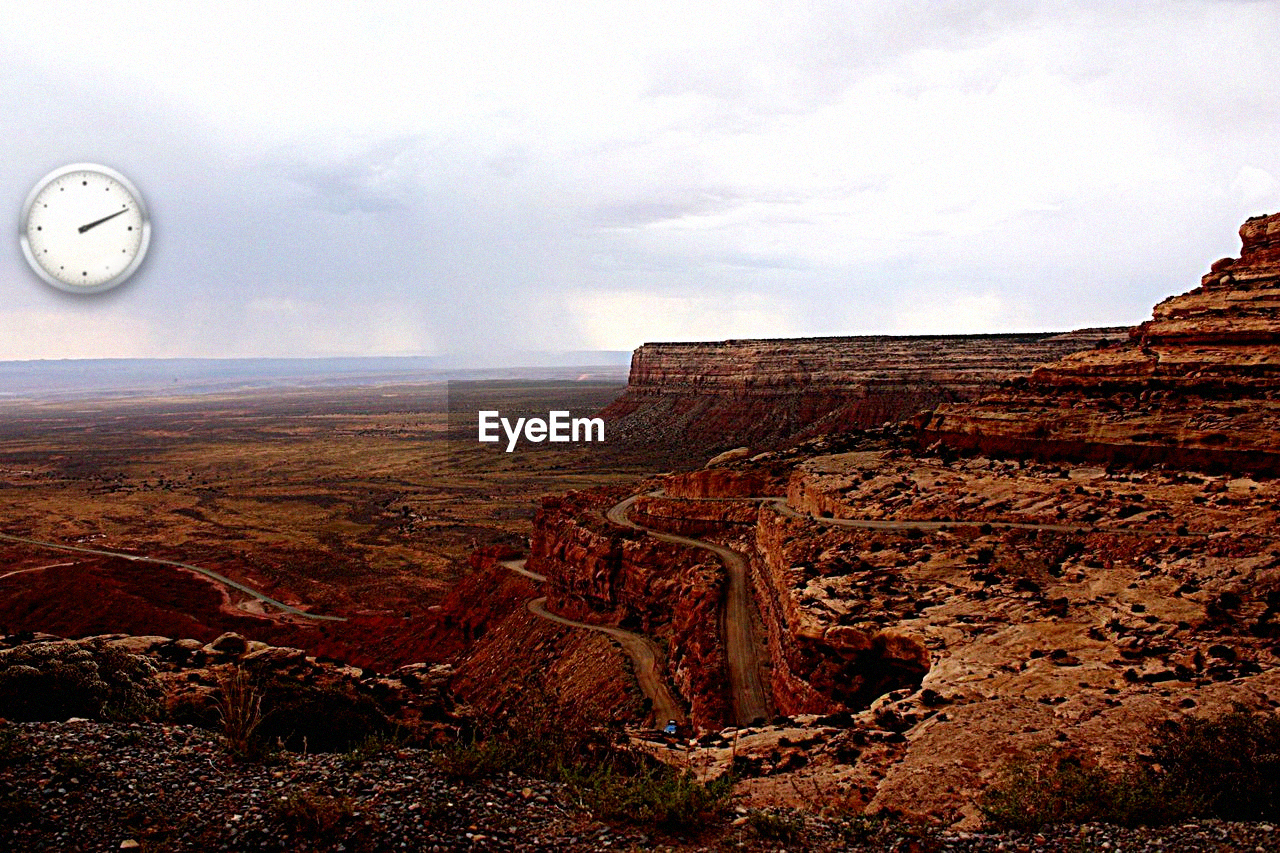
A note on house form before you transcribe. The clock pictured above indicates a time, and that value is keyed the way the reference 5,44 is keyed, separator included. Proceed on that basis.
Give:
2,11
